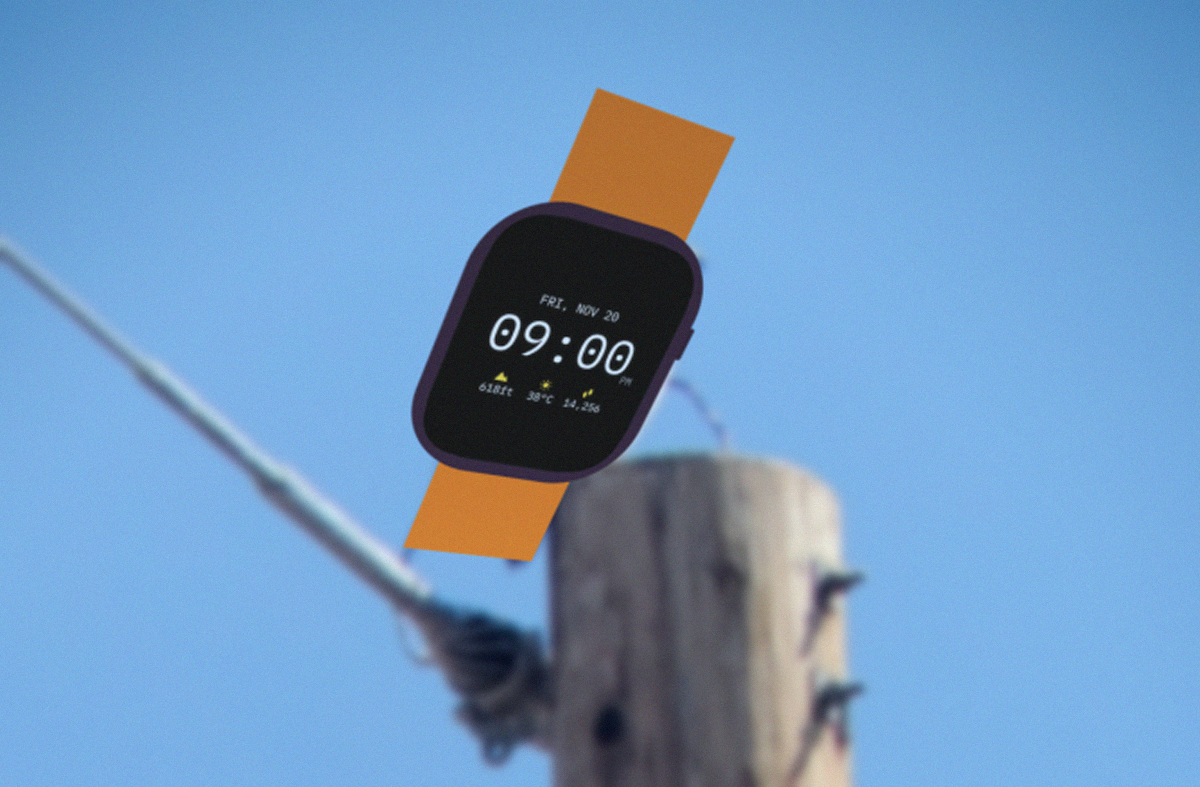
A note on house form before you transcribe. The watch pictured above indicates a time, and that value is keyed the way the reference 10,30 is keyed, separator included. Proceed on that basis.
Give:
9,00
